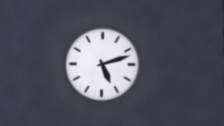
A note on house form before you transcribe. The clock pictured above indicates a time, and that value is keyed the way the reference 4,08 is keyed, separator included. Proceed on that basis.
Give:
5,12
